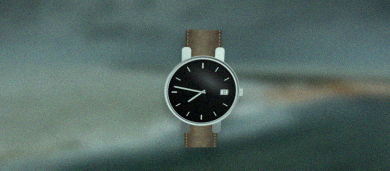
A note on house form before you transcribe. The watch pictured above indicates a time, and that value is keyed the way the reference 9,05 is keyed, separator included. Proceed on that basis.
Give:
7,47
